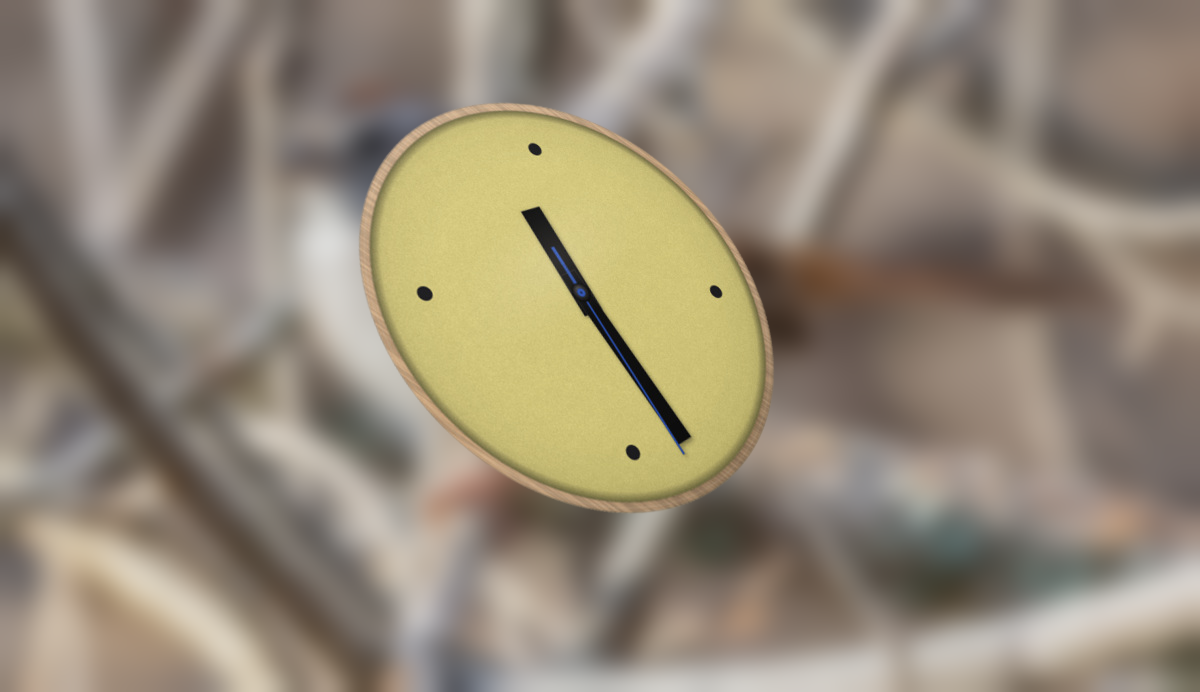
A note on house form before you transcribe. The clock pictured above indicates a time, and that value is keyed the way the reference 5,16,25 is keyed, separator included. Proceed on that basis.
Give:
11,26,27
